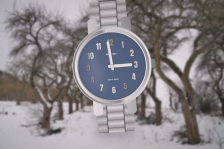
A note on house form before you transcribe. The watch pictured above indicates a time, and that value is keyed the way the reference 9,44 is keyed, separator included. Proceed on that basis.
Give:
2,59
